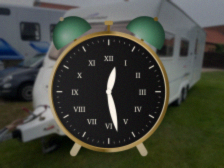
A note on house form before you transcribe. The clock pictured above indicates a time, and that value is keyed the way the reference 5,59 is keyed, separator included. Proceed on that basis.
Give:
12,28
